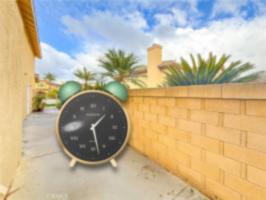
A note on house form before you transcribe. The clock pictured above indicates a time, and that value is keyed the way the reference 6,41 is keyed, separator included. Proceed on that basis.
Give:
1,28
